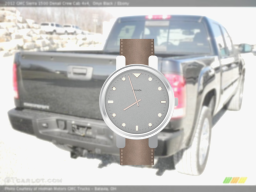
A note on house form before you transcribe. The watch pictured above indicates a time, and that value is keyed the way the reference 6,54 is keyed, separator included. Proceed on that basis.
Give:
7,57
